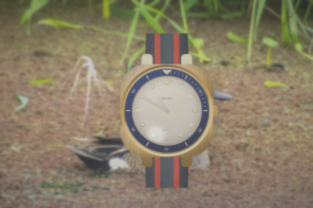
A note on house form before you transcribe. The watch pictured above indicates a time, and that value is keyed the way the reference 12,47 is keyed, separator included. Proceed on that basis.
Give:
10,50
